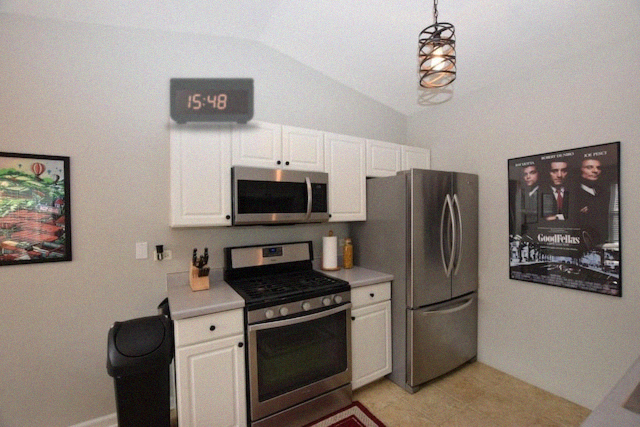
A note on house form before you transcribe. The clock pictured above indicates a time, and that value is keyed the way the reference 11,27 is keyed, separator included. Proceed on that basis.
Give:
15,48
